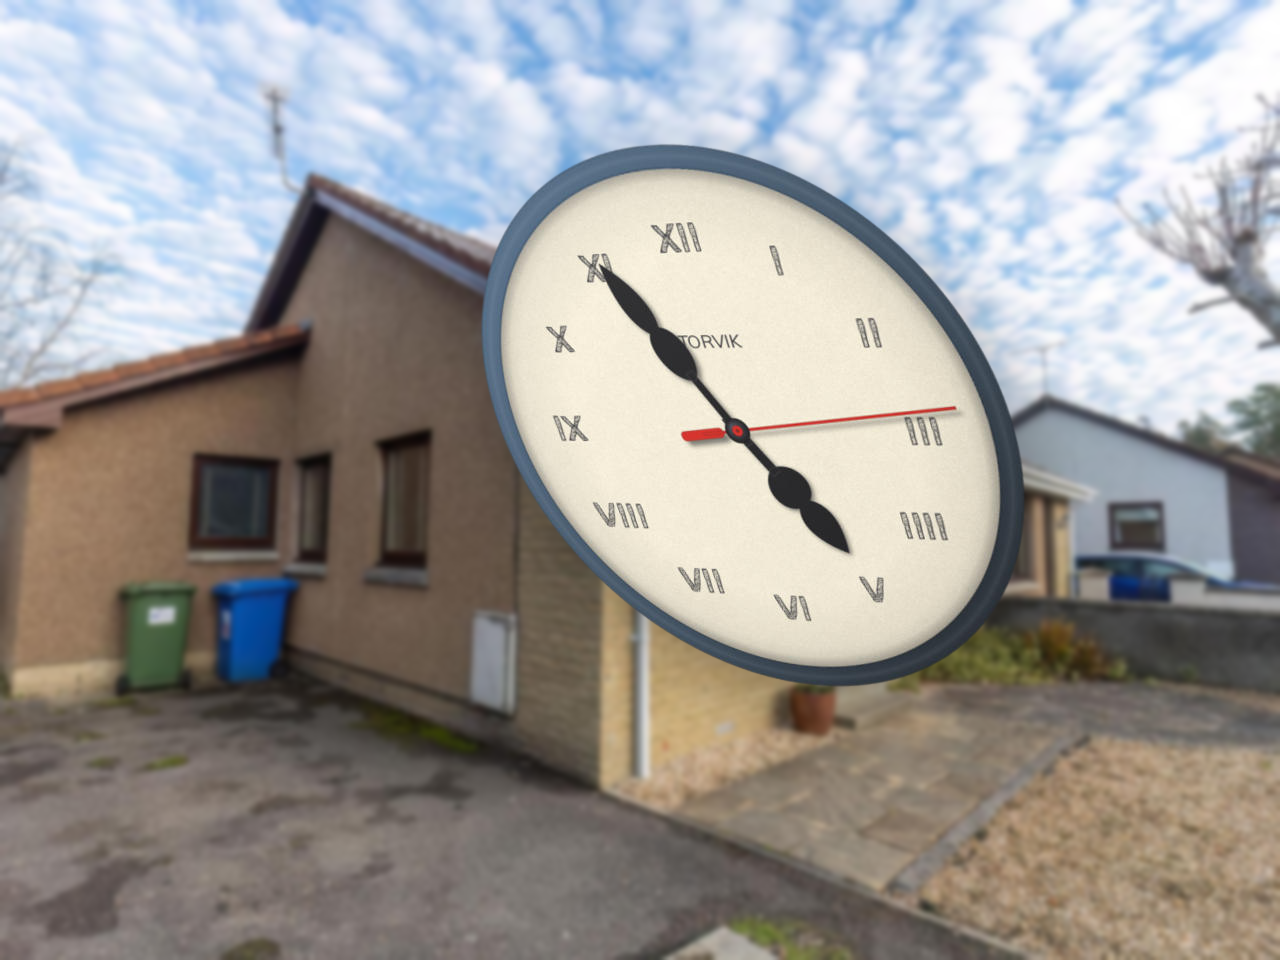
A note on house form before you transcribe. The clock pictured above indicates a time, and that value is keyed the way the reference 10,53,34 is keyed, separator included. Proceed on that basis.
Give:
4,55,14
